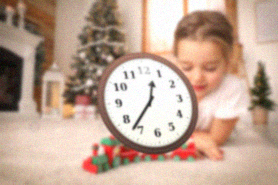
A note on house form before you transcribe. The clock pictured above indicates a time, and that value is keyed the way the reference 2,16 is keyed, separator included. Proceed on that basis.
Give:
12,37
